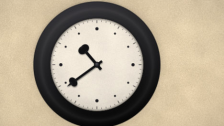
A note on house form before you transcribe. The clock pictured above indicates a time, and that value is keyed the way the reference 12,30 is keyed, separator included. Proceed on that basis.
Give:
10,39
